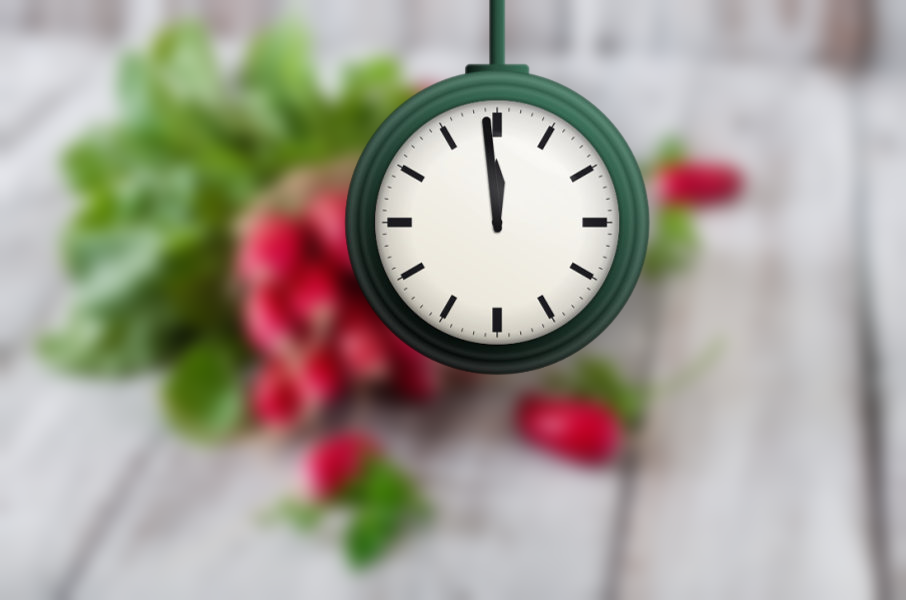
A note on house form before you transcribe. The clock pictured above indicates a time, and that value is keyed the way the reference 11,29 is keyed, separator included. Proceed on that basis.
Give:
11,59
